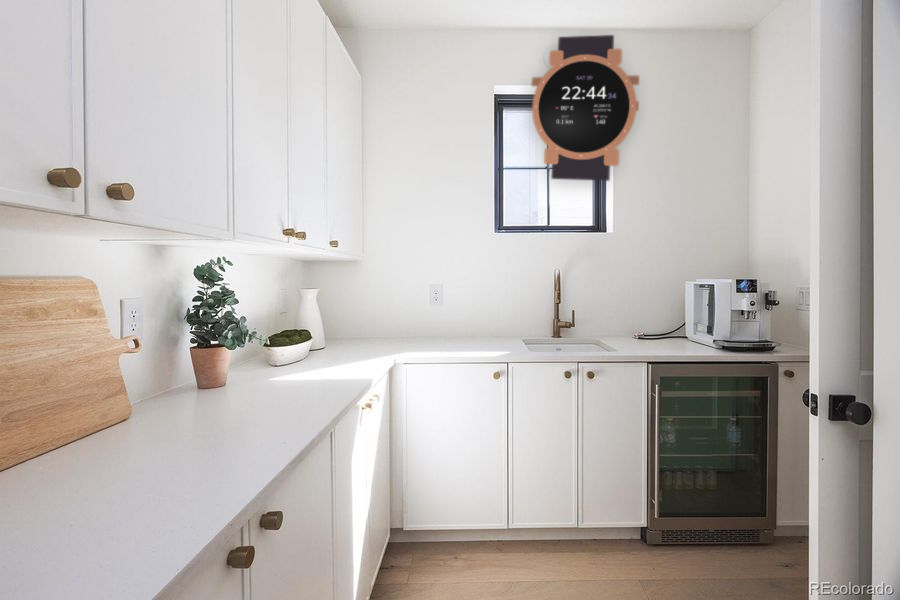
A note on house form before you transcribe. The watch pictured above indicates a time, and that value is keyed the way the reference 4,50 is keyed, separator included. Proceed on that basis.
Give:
22,44
